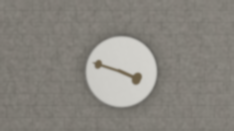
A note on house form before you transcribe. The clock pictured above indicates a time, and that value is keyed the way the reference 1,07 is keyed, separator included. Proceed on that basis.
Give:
3,48
